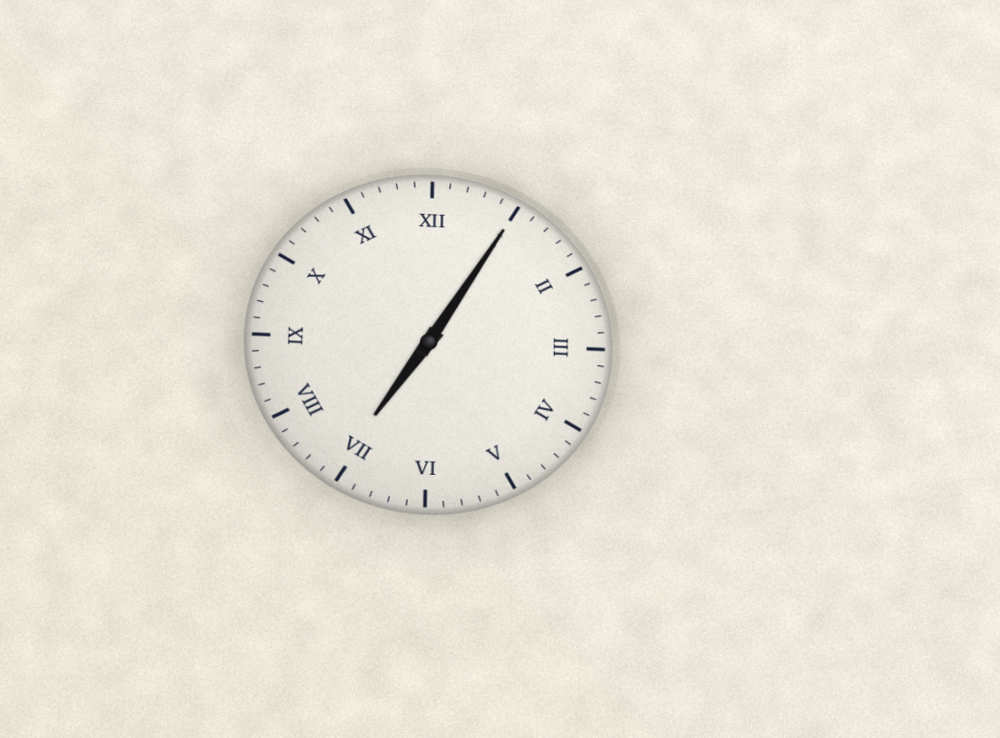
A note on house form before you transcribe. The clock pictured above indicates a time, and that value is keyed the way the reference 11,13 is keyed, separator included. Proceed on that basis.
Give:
7,05
